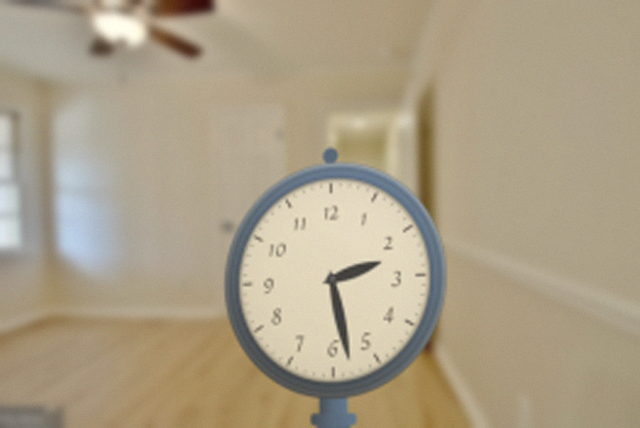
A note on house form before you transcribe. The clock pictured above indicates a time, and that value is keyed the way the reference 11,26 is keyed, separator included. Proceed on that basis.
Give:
2,28
